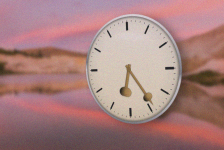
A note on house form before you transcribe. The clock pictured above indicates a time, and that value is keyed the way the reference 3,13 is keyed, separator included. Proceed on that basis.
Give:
6,24
